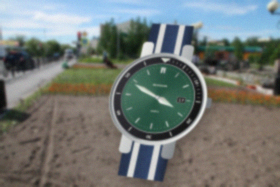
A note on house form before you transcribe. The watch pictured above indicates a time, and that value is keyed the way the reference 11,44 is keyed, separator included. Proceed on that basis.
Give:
3,49
